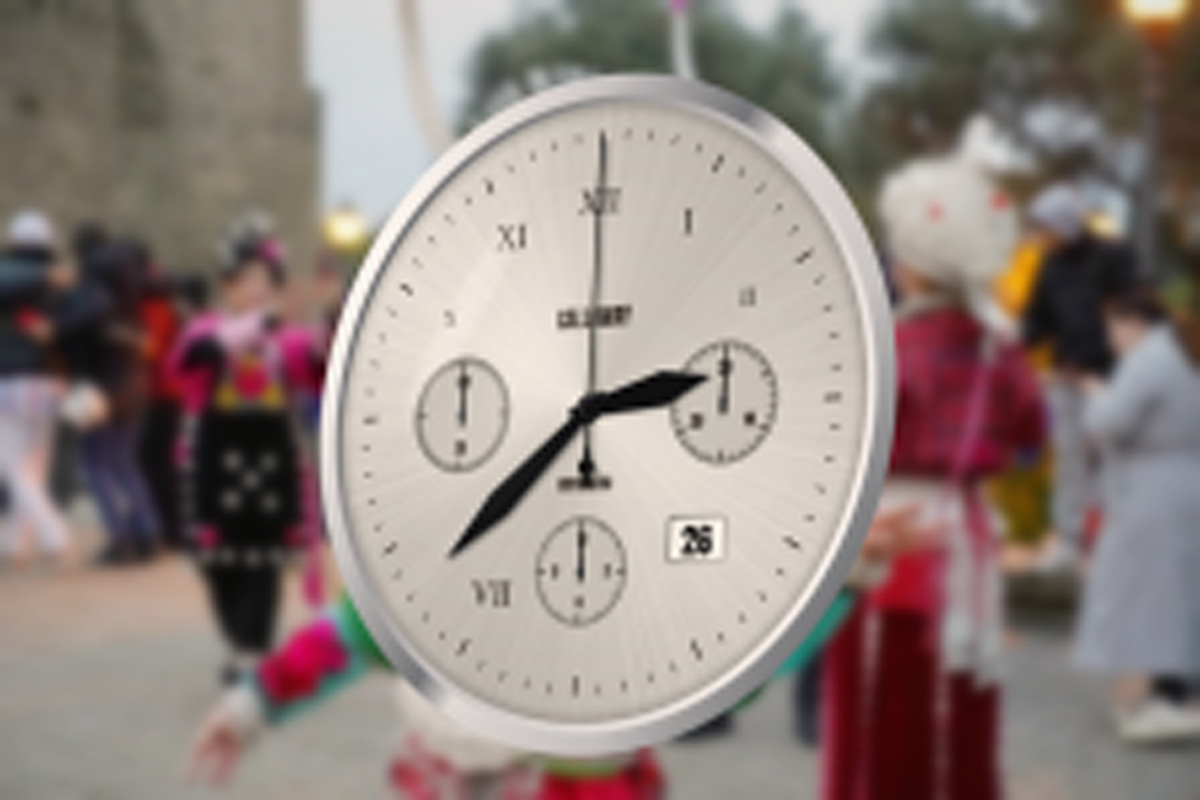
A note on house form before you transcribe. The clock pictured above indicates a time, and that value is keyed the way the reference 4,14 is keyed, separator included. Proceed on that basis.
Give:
2,38
